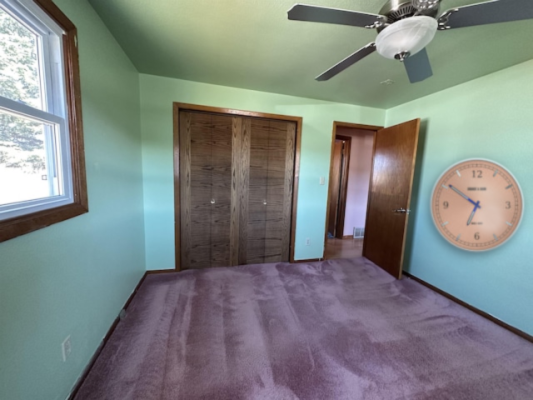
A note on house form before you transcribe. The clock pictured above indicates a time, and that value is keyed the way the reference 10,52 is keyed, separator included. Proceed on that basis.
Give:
6,51
